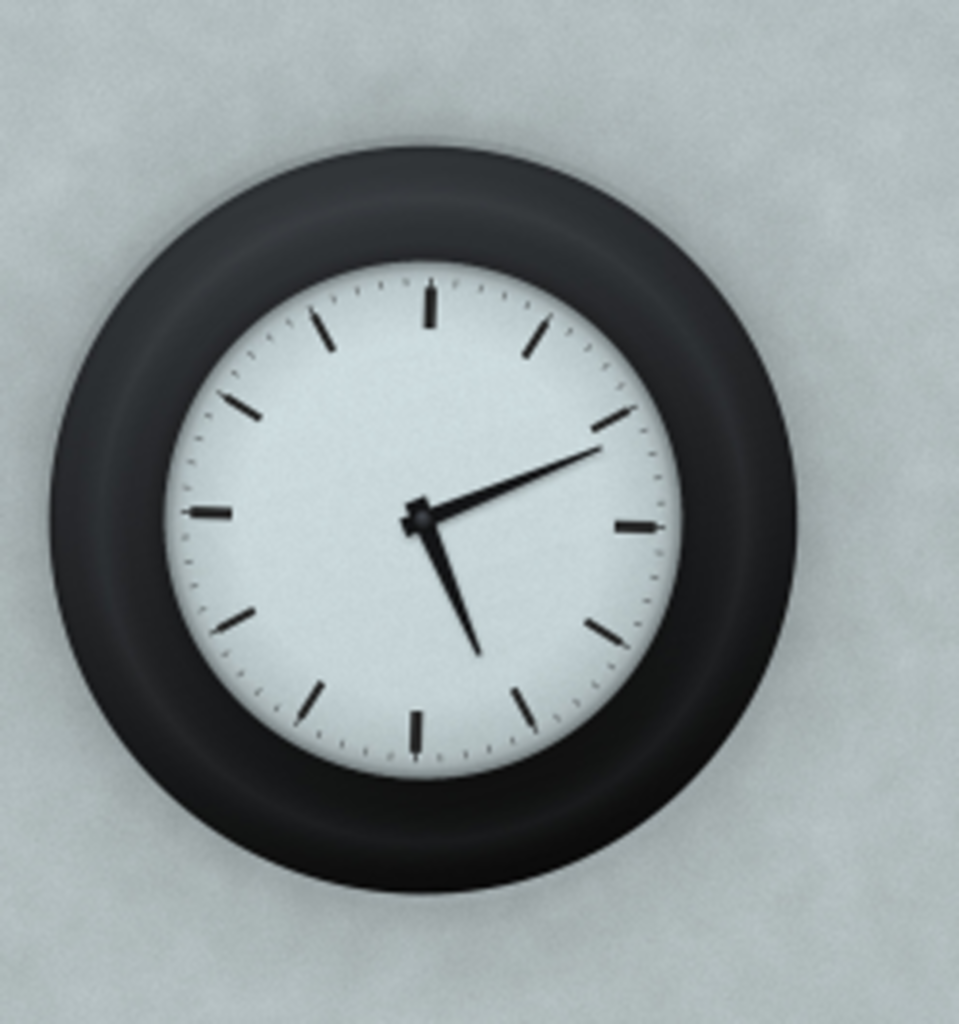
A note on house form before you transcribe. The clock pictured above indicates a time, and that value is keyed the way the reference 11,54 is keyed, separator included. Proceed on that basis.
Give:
5,11
